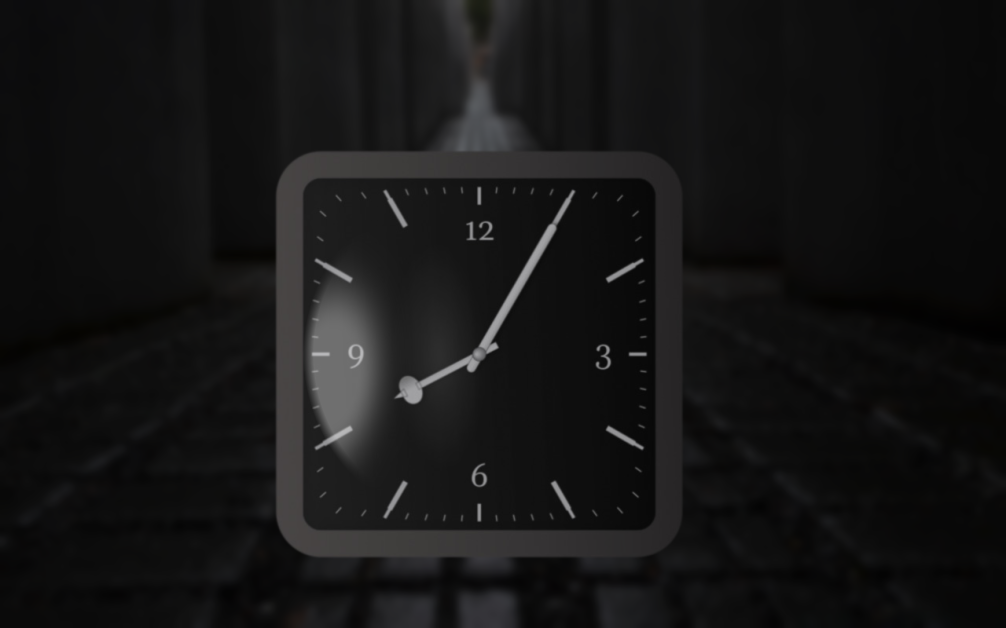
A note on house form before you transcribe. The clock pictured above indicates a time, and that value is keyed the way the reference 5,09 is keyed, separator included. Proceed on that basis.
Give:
8,05
